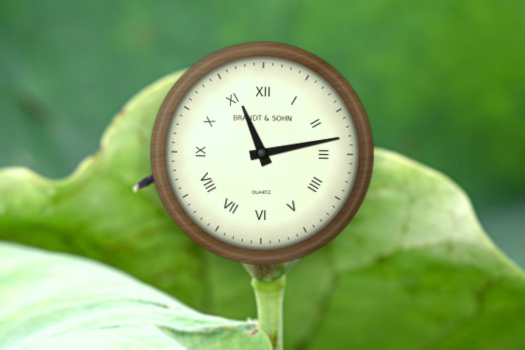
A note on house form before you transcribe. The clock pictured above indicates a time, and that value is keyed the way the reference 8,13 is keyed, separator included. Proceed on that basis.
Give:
11,13
